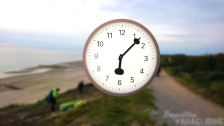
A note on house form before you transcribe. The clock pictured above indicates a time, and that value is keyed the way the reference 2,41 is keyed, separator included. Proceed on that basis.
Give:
6,07
